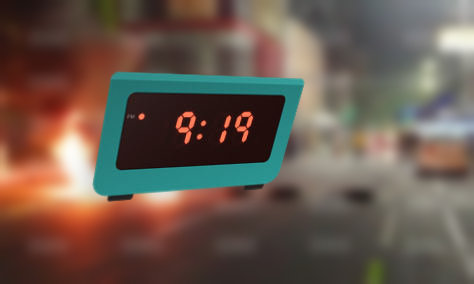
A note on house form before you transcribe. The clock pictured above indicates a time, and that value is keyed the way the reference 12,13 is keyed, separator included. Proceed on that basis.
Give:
9,19
